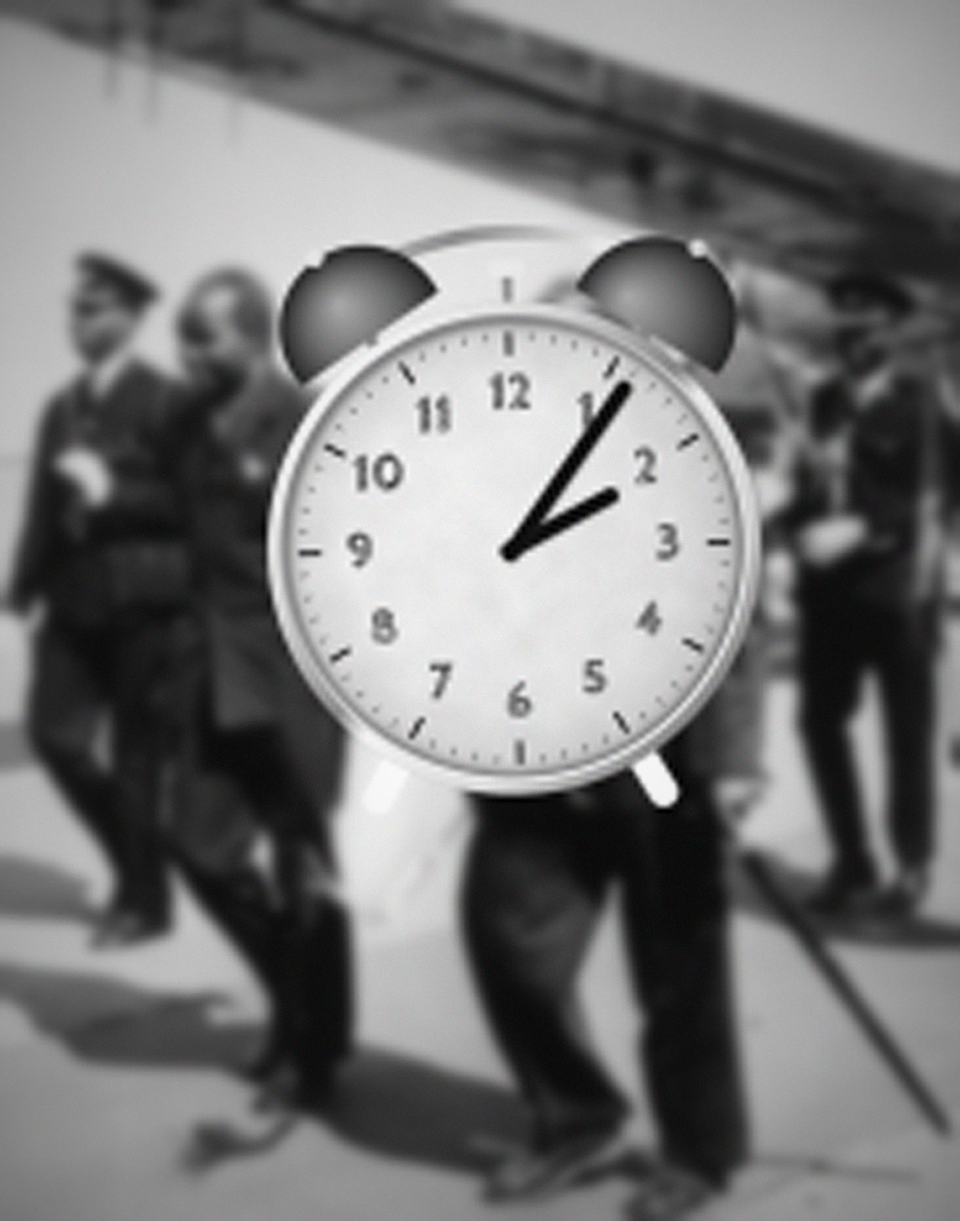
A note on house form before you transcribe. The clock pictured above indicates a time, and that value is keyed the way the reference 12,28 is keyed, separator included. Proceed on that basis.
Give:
2,06
